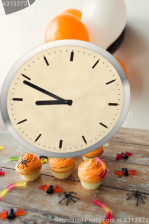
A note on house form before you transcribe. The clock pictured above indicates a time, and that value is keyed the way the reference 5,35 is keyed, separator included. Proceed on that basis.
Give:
8,49
